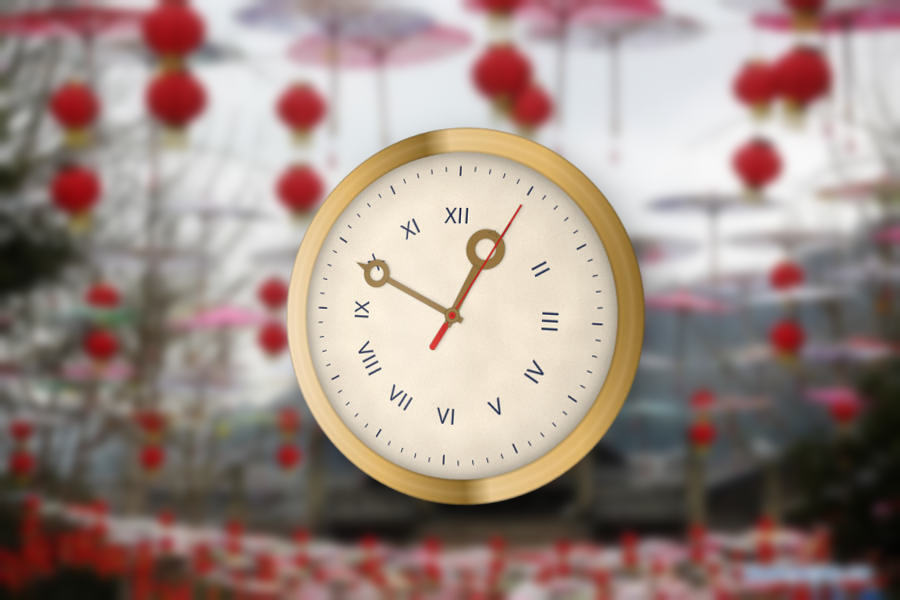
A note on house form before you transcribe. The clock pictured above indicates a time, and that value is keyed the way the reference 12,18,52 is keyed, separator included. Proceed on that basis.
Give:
12,49,05
